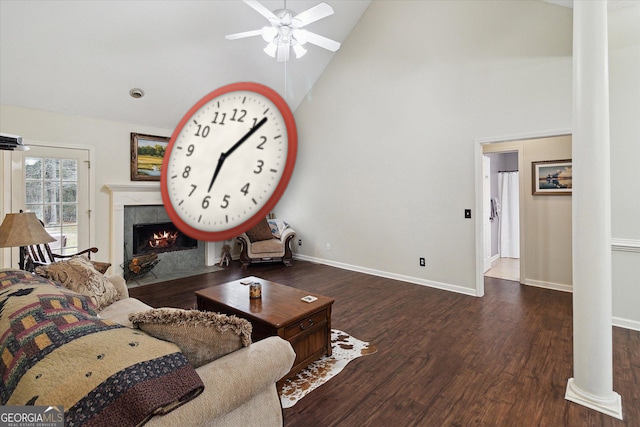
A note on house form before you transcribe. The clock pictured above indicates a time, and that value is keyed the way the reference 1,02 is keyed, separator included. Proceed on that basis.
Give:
6,06
